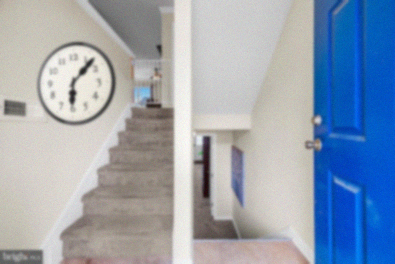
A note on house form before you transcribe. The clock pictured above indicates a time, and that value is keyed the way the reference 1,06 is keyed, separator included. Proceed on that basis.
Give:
6,07
